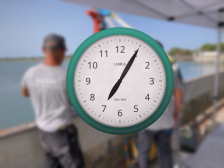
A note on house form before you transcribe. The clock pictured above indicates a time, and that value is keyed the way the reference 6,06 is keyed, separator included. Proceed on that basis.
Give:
7,05
